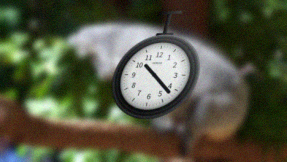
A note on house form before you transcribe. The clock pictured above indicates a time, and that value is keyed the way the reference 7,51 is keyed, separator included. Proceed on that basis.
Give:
10,22
